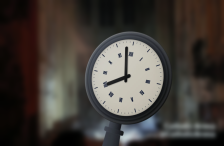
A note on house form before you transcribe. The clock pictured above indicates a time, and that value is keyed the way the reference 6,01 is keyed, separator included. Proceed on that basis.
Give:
7,58
